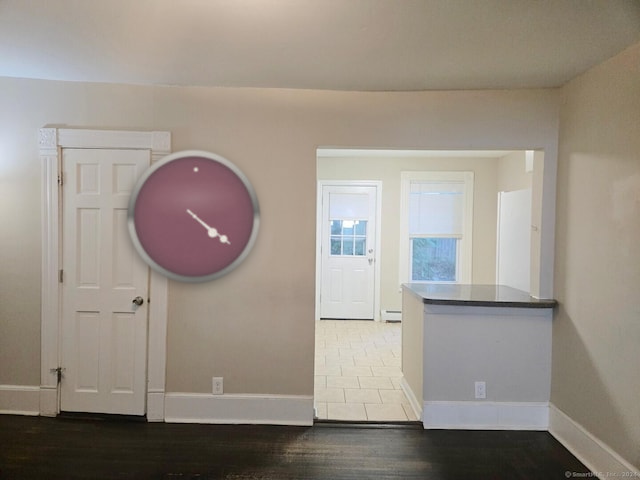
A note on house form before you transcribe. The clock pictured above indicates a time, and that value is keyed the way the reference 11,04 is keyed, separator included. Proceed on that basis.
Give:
4,21
